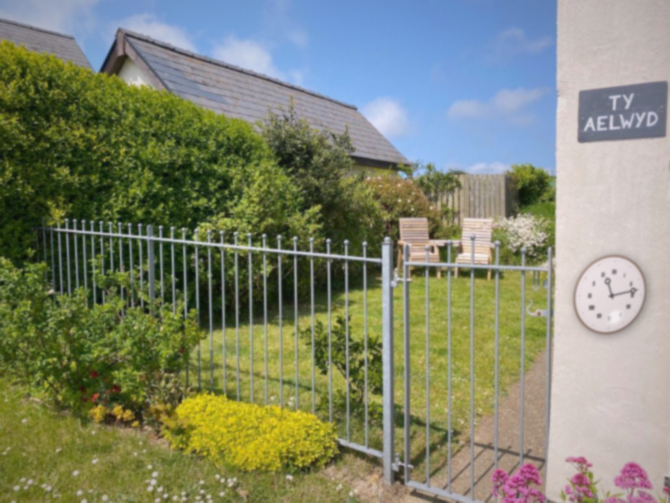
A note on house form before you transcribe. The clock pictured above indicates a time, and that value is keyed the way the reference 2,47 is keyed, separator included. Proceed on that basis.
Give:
11,13
